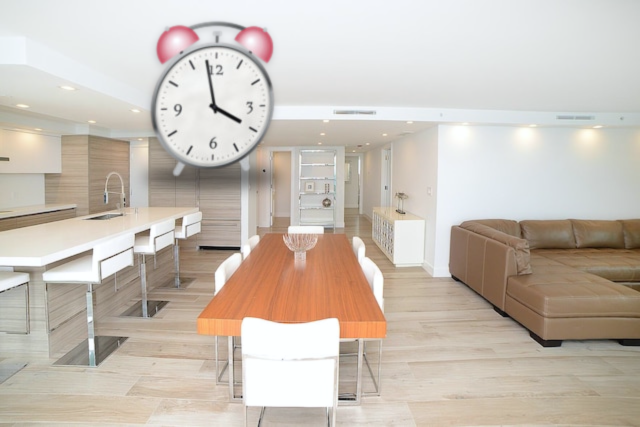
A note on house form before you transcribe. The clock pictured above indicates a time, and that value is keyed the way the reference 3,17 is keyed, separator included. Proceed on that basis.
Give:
3,58
